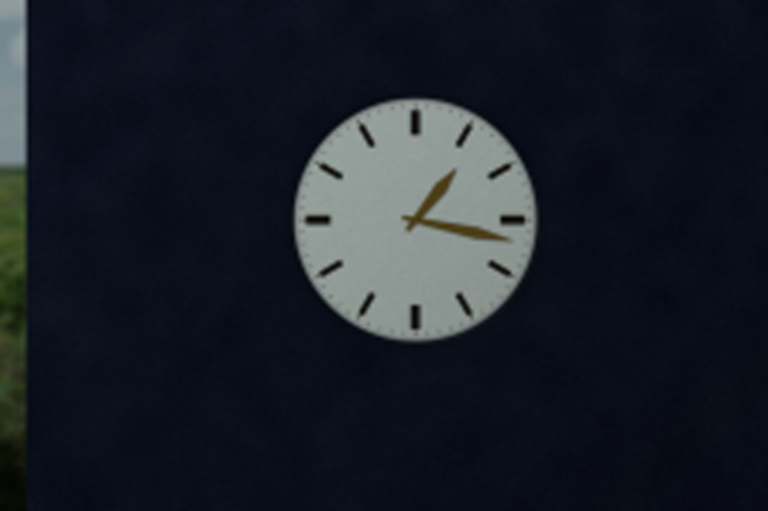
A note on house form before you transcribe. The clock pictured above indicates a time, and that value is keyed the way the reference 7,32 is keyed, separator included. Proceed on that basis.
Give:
1,17
